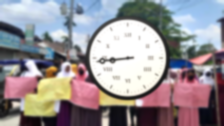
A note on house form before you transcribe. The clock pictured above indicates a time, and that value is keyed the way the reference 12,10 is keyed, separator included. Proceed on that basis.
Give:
8,44
